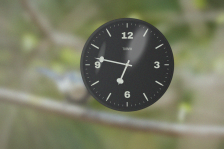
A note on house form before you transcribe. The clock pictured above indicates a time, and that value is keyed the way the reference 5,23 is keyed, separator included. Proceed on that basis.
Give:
6,47
